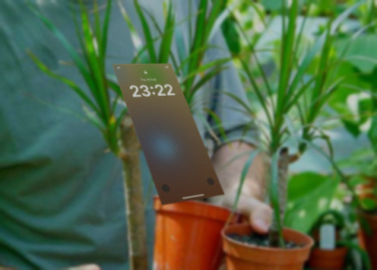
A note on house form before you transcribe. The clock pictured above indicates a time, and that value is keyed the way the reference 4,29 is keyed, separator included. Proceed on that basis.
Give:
23,22
